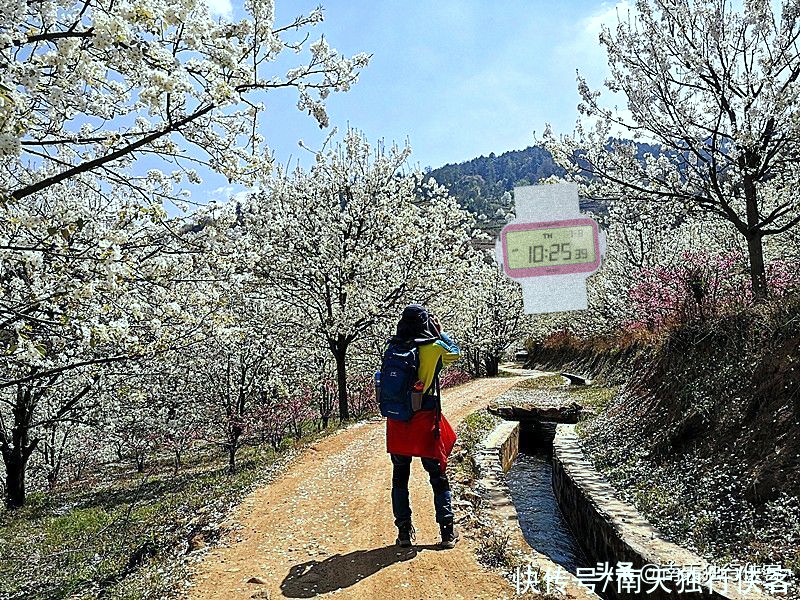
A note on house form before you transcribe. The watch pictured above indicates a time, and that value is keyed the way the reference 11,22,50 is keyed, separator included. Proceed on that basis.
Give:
10,25,39
